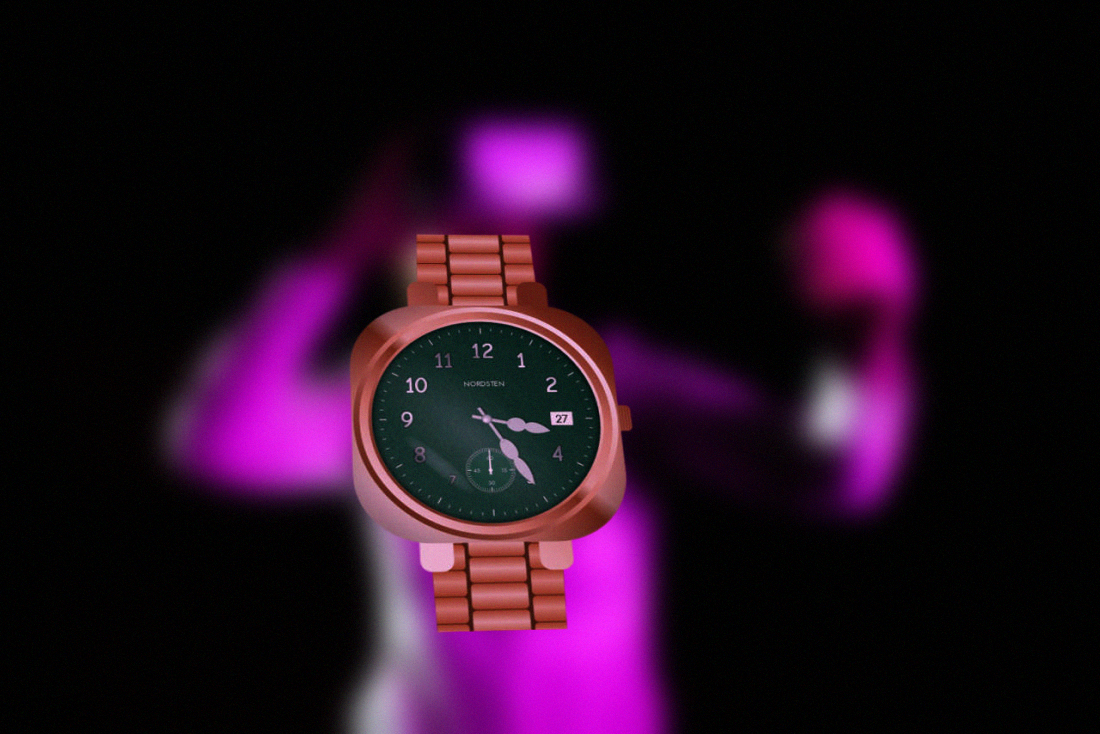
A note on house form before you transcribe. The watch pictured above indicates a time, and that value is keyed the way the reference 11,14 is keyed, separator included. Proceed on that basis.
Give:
3,25
